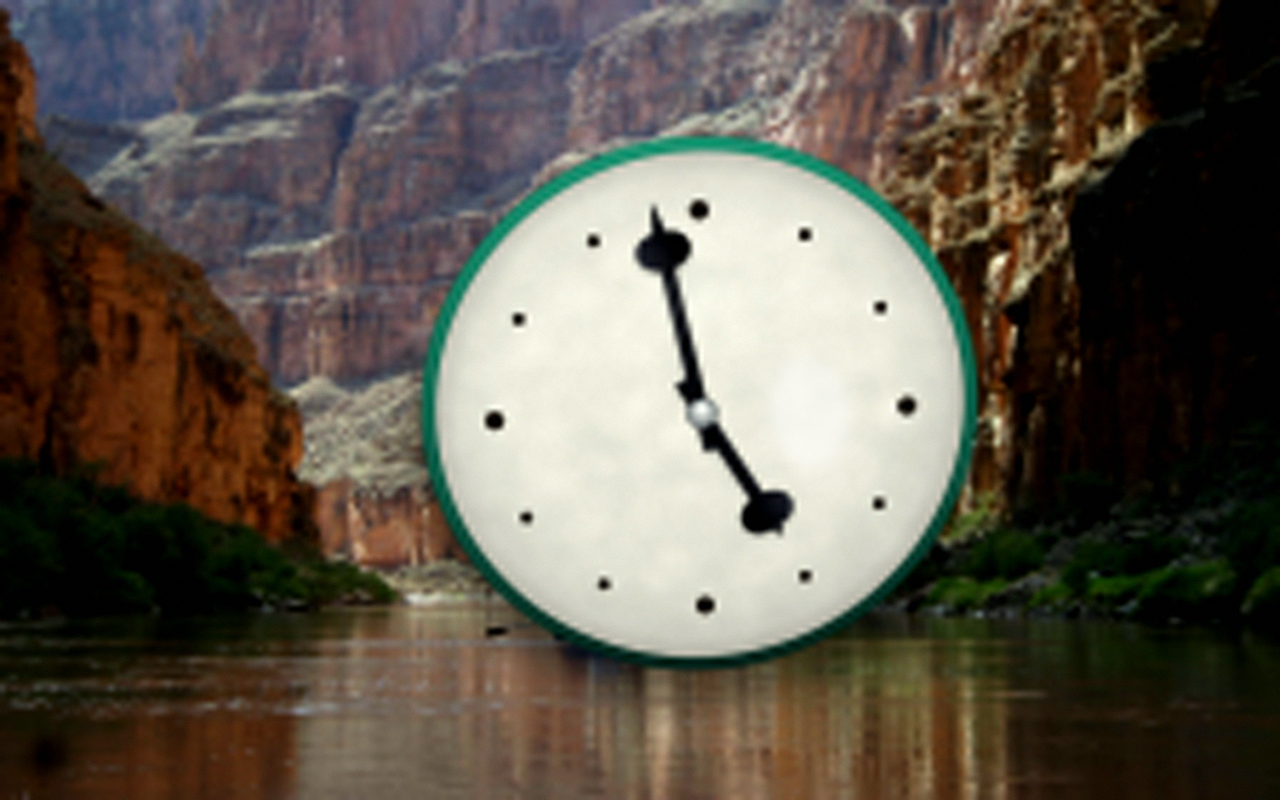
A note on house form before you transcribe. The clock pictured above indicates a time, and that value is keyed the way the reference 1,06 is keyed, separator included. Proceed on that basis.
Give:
4,58
